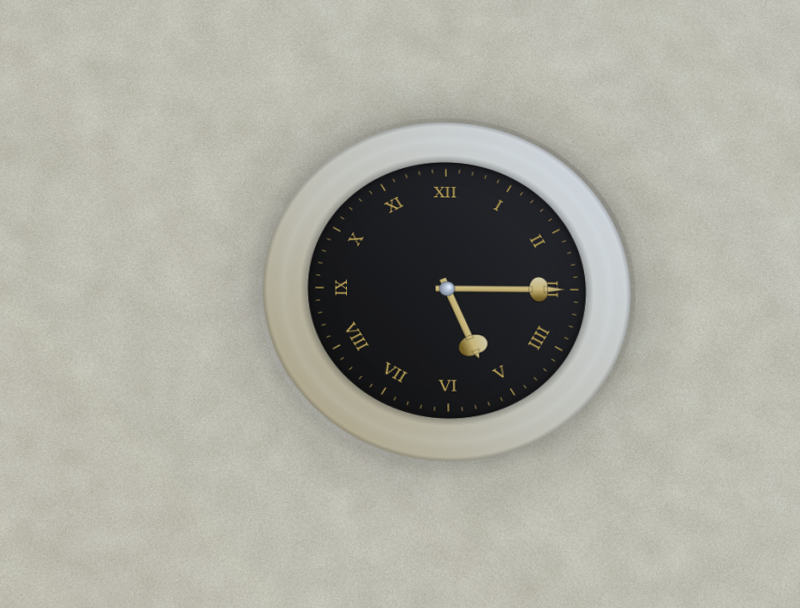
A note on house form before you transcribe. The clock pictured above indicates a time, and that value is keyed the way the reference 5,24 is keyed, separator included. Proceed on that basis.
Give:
5,15
